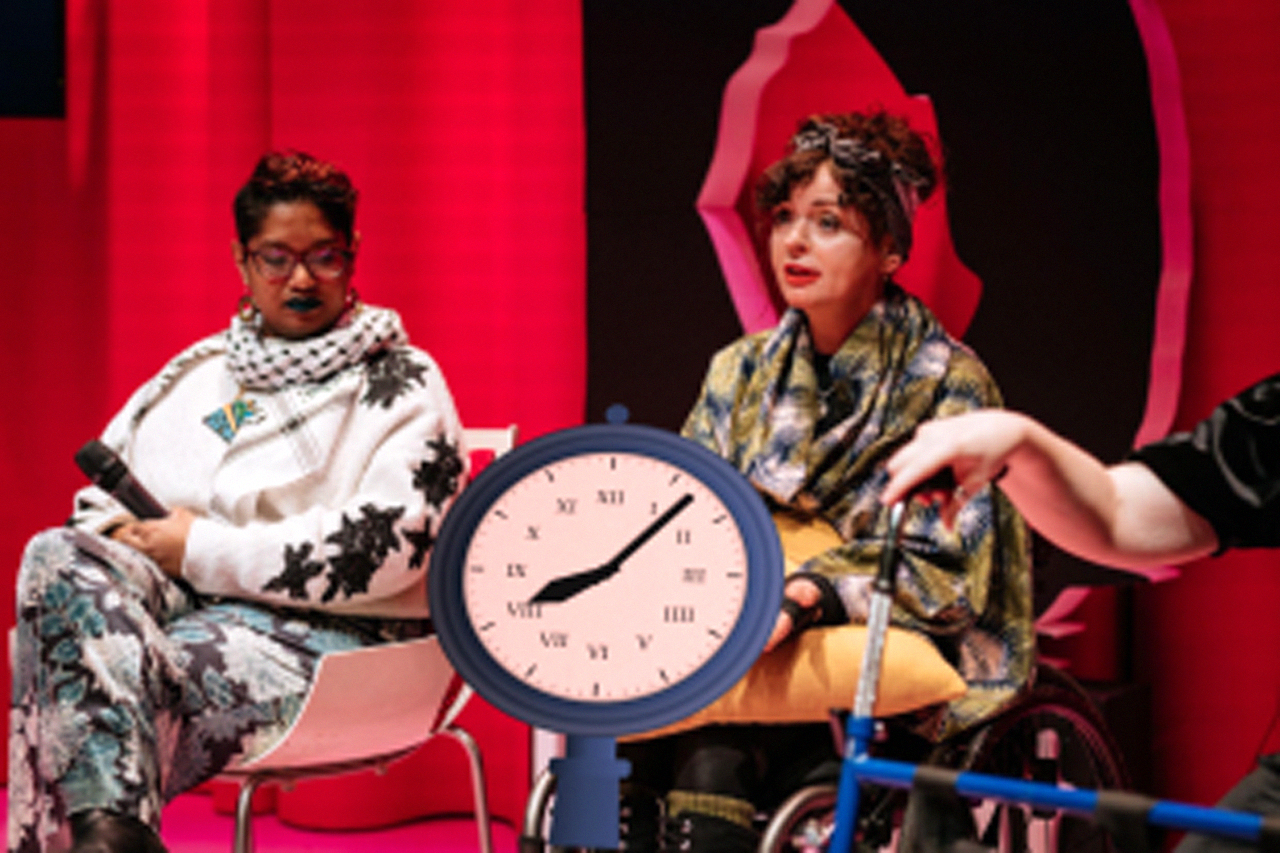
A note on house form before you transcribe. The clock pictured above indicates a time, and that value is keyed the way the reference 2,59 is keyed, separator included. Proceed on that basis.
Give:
8,07
